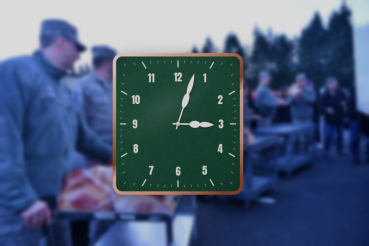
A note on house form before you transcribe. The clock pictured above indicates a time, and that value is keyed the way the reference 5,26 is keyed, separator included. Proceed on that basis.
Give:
3,03
